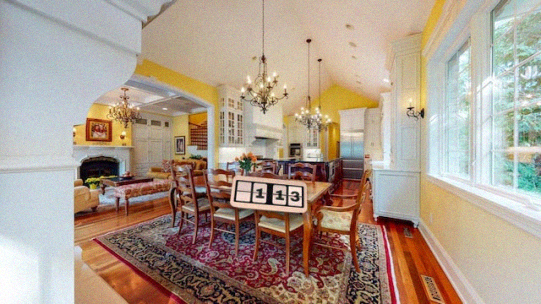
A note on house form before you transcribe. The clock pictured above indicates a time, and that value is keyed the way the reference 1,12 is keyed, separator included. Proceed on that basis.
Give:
1,13
